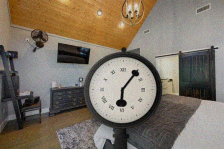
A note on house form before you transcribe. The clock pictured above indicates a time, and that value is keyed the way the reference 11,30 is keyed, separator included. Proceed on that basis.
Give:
6,06
